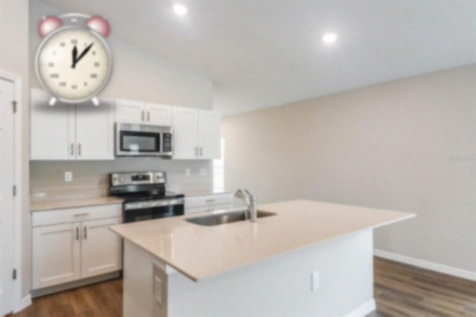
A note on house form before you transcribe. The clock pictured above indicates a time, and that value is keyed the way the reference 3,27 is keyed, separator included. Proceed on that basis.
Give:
12,07
